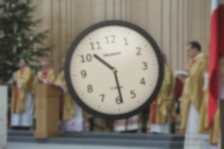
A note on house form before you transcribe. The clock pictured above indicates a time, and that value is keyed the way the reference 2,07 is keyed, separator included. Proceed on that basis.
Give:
10,29
